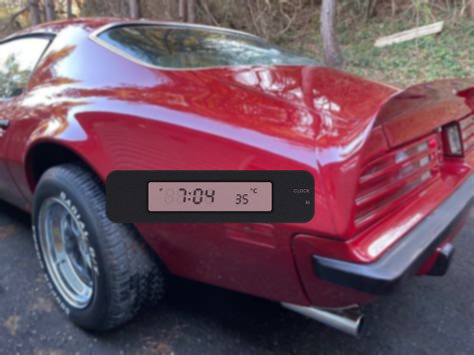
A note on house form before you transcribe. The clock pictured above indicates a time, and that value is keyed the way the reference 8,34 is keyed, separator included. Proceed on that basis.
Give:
7,04
